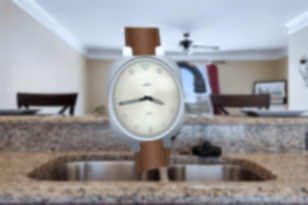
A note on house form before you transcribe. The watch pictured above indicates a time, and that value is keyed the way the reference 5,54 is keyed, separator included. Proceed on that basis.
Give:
3,44
